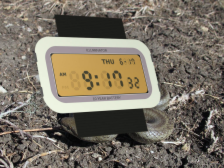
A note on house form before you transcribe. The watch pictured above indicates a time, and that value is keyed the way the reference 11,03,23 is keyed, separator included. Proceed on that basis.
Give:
9,17,32
